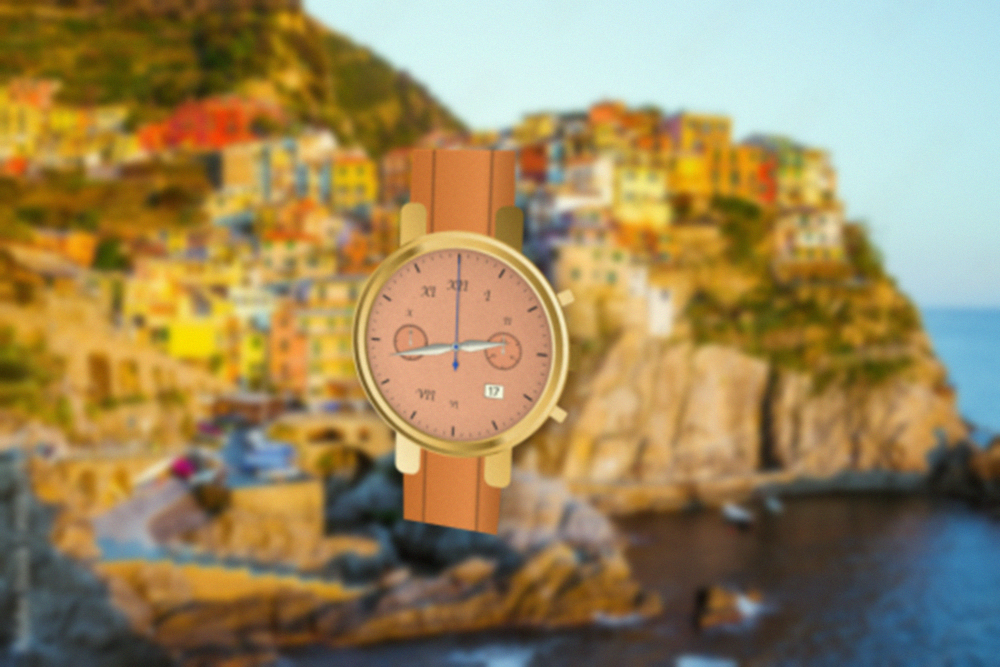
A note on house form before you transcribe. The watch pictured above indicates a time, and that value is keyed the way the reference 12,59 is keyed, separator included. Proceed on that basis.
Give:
2,43
